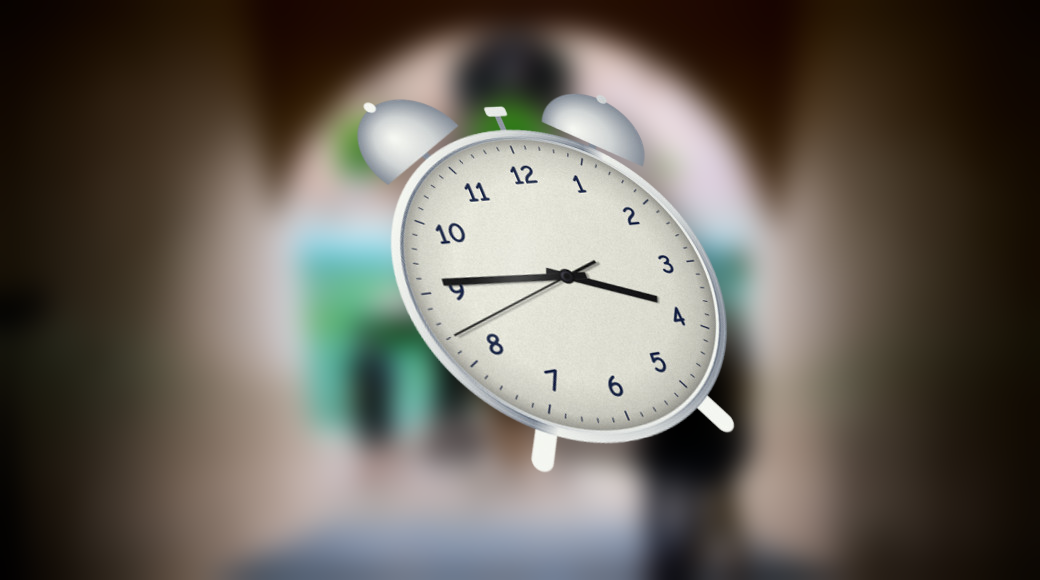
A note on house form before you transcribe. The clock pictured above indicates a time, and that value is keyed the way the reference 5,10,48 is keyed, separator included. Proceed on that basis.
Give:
3,45,42
